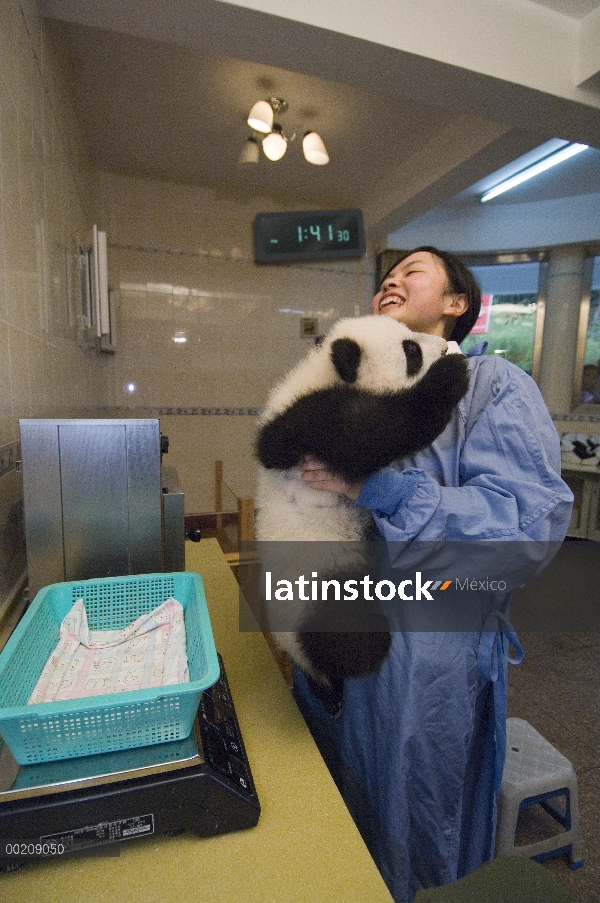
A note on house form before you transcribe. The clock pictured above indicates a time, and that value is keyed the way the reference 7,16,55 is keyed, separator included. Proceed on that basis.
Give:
1,41,30
